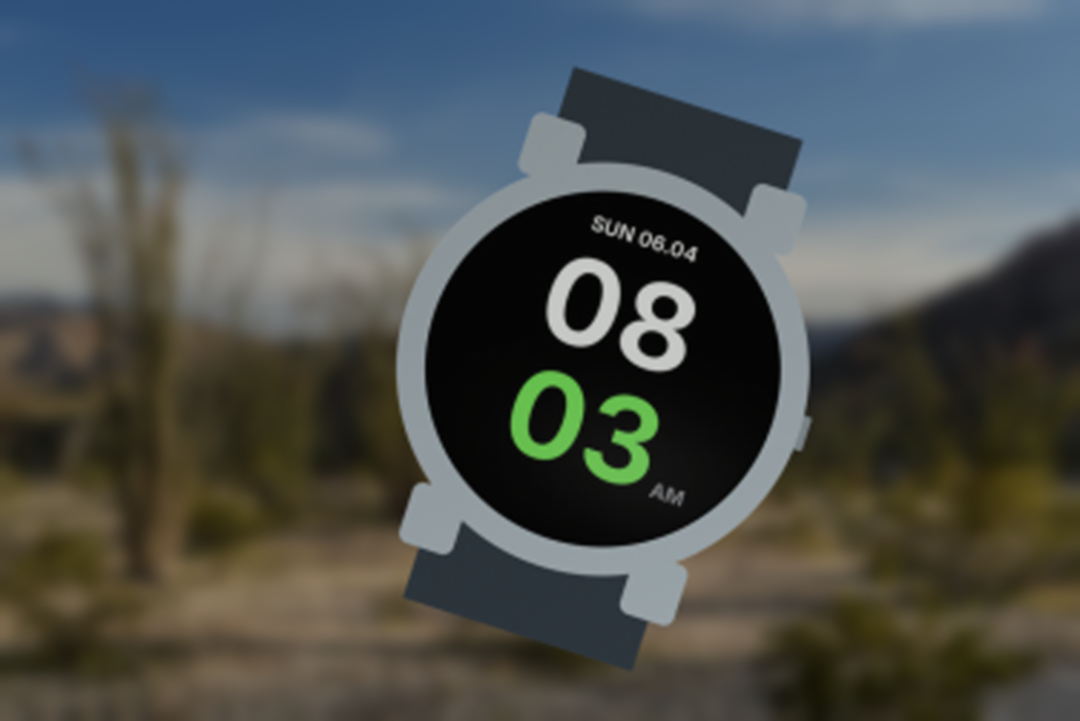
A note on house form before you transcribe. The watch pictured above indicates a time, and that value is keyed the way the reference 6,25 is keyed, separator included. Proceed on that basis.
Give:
8,03
